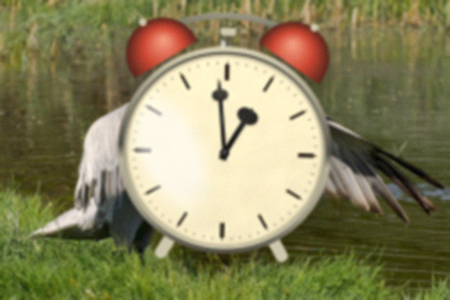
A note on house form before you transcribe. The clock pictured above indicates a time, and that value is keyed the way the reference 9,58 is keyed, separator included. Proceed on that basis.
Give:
12,59
